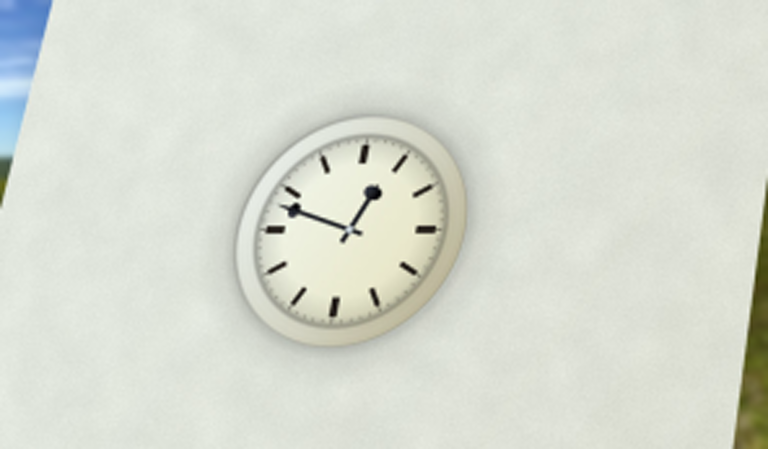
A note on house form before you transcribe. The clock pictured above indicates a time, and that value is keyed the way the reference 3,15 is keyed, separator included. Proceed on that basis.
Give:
12,48
